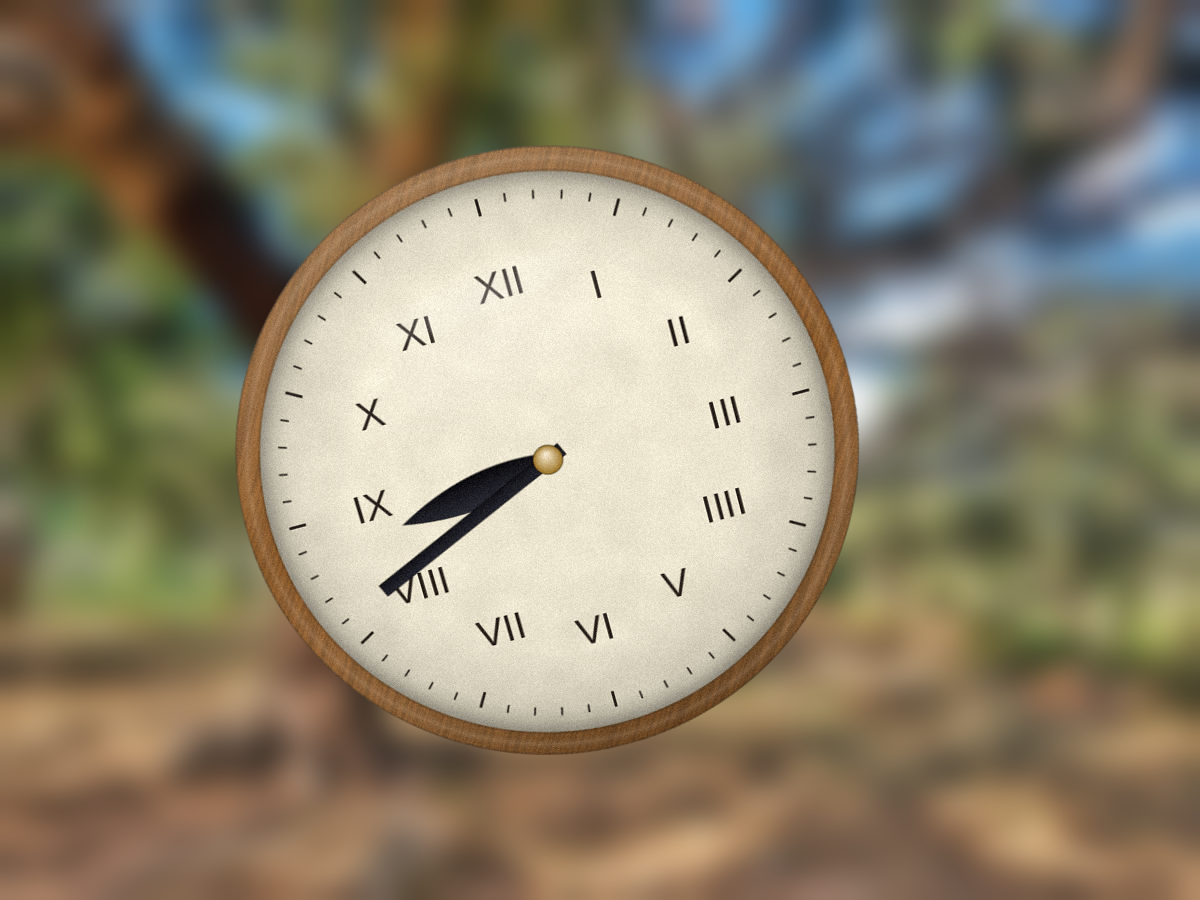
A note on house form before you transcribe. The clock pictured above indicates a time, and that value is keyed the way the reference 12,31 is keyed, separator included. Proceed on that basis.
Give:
8,41
